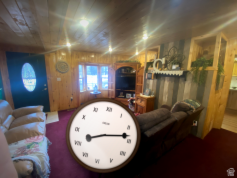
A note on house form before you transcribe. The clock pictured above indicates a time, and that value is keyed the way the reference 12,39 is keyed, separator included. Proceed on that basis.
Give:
8,13
